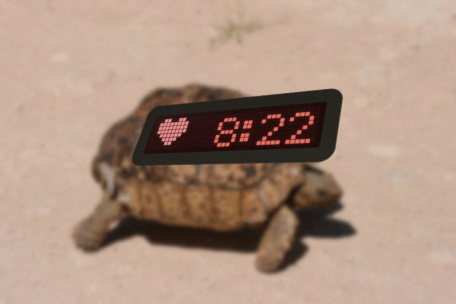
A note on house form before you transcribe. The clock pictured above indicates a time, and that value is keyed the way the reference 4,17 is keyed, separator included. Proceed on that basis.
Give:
8,22
